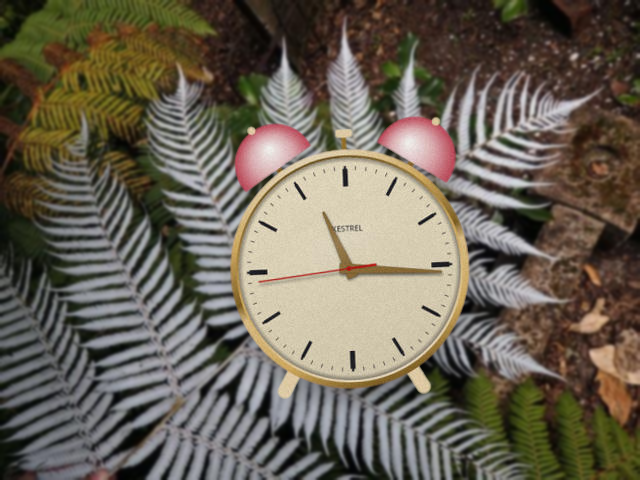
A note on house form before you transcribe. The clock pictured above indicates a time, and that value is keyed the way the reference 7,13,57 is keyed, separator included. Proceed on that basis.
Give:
11,15,44
